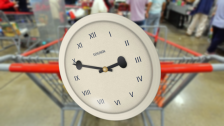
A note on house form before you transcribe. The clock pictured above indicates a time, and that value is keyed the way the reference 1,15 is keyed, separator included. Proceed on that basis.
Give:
2,49
